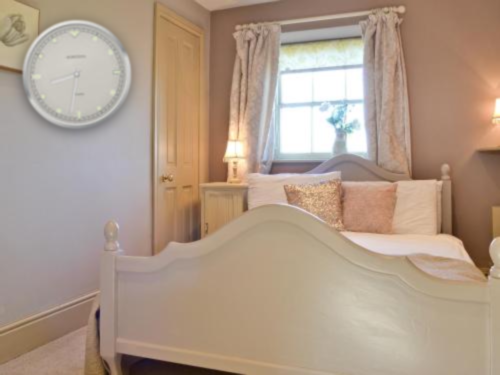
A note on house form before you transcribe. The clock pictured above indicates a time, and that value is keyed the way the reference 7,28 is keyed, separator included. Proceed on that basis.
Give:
8,32
